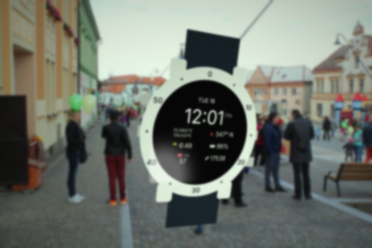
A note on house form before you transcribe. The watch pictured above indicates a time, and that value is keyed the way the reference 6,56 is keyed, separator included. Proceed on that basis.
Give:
12,01
